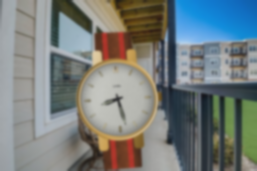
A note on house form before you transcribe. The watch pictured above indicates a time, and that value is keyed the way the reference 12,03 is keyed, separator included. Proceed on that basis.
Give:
8,28
